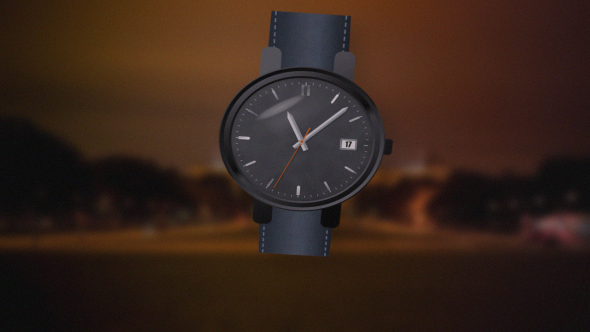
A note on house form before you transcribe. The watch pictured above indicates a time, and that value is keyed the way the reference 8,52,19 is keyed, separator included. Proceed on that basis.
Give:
11,07,34
